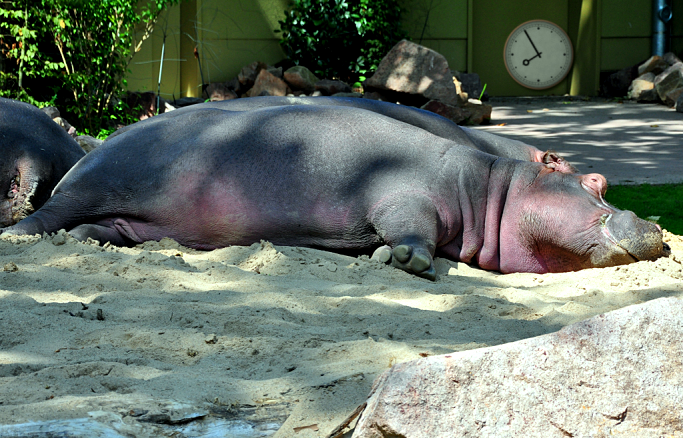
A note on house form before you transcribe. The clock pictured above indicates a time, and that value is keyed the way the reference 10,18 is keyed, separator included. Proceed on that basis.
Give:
7,55
